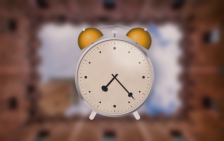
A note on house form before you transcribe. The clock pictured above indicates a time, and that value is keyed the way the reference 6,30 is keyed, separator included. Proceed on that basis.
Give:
7,23
